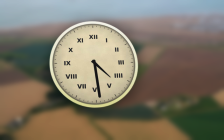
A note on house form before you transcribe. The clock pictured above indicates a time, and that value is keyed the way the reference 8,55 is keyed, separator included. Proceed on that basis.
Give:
4,29
